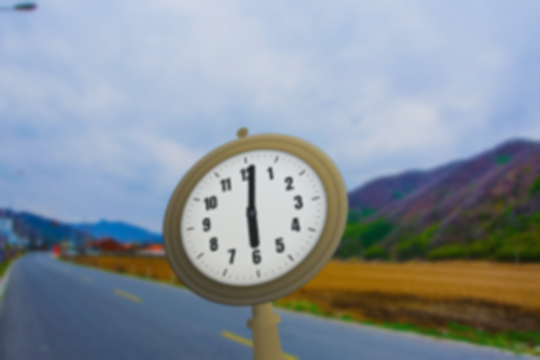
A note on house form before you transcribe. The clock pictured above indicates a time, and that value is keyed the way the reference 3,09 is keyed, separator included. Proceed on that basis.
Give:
6,01
